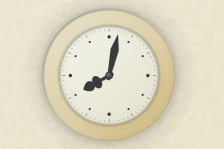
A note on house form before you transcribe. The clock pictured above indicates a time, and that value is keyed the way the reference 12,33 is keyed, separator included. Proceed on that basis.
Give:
8,02
